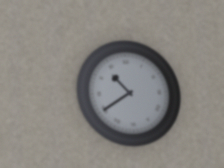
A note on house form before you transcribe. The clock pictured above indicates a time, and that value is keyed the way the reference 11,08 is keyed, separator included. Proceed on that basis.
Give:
10,40
